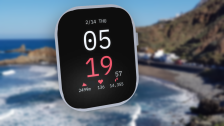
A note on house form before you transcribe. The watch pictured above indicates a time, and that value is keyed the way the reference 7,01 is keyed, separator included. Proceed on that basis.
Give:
5,19
